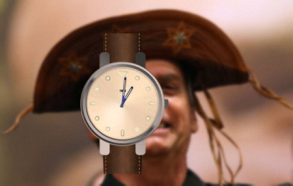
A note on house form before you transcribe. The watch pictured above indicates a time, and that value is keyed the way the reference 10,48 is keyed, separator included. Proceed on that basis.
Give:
1,01
